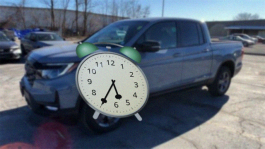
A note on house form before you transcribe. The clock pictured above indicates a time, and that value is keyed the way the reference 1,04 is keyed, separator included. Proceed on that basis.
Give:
5,35
